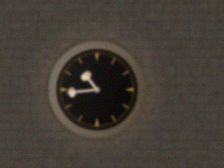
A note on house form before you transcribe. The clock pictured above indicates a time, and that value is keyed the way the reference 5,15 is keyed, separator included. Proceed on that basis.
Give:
10,44
